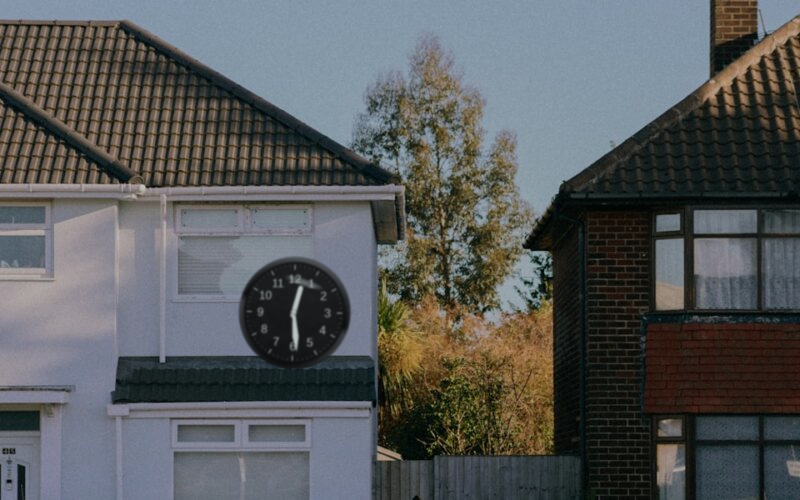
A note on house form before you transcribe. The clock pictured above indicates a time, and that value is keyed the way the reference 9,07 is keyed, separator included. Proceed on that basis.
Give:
12,29
